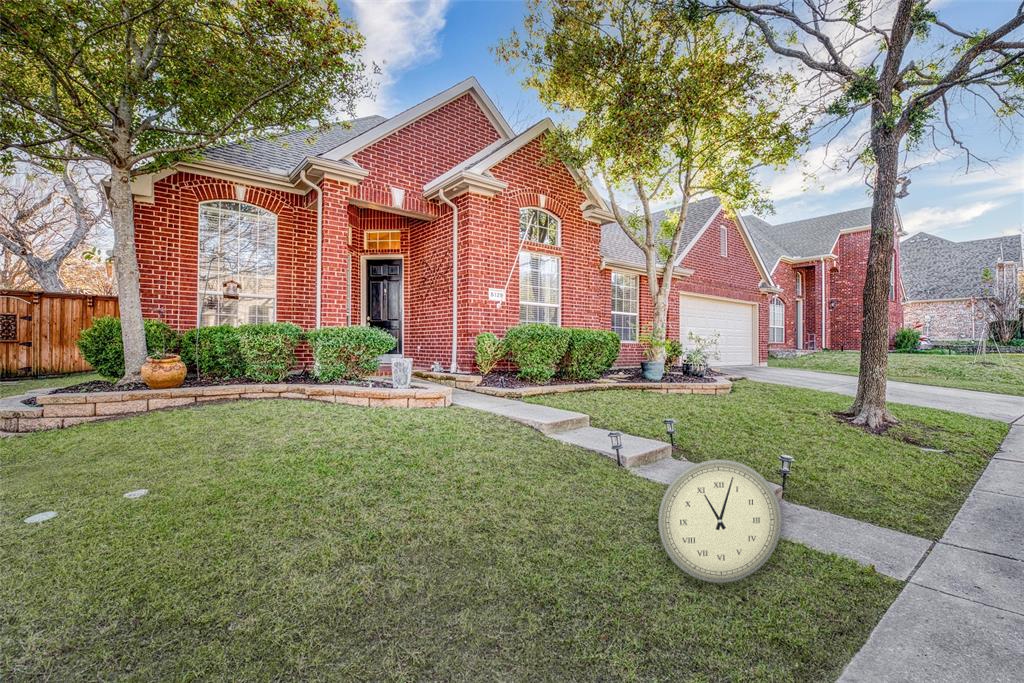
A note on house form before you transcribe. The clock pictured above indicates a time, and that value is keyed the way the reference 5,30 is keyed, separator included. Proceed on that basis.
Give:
11,03
